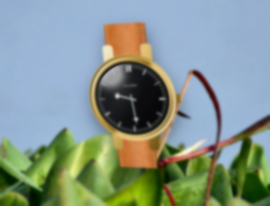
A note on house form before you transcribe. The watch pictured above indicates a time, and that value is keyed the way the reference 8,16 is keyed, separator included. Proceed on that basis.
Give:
9,29
